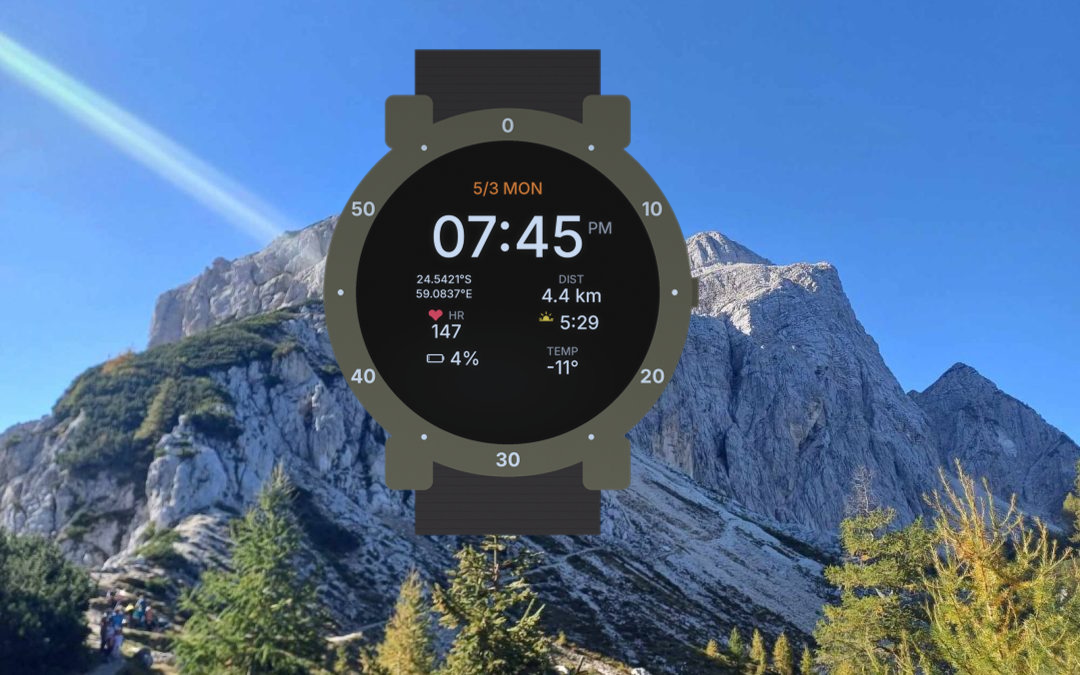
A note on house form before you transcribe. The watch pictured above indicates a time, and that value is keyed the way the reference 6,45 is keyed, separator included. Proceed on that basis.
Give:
7,45
